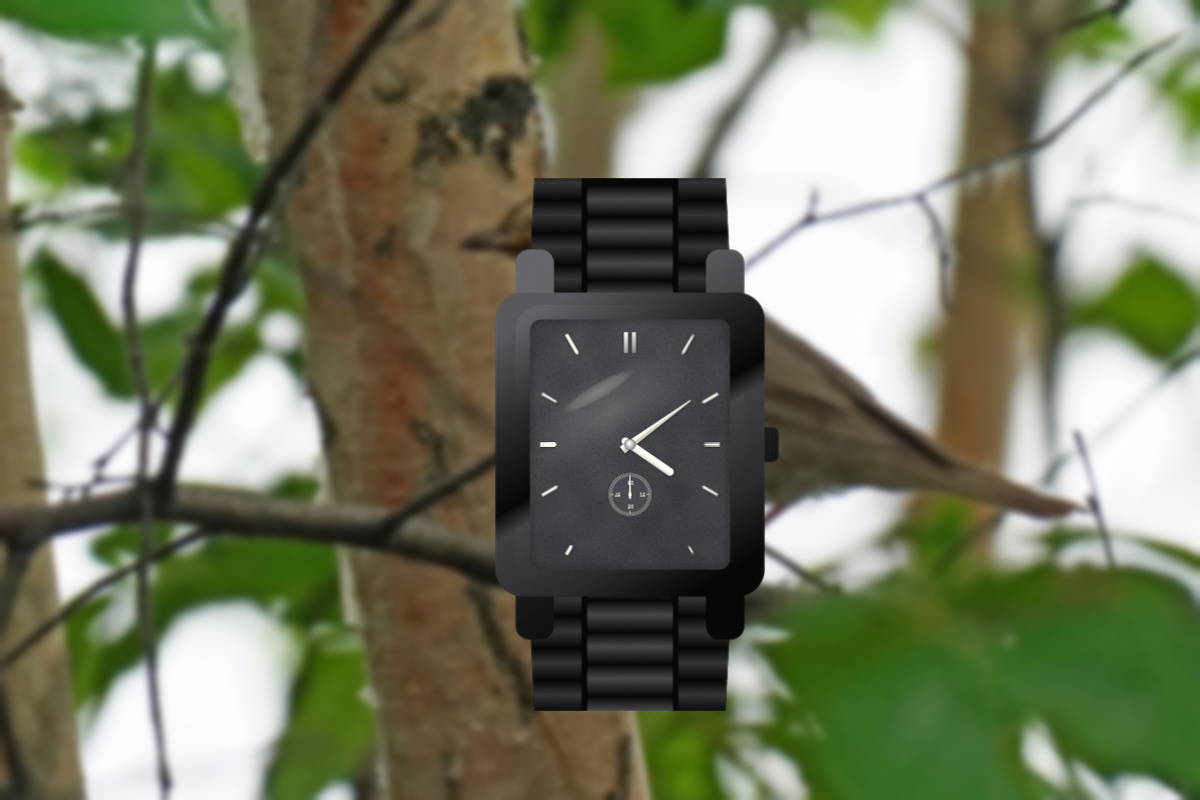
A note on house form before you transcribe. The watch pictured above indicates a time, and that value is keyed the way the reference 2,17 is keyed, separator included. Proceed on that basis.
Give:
4,09
